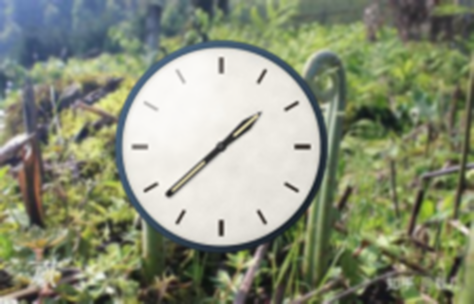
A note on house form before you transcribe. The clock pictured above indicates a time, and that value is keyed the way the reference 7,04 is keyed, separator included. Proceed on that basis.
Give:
1,38
